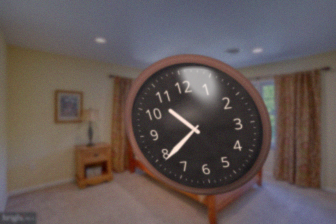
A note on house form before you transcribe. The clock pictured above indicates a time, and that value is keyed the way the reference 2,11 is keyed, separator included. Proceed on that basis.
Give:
10,39
